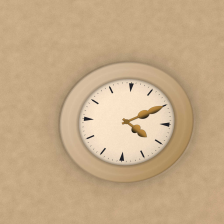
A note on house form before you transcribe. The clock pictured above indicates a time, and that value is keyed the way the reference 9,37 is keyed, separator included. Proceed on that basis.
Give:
4,10
